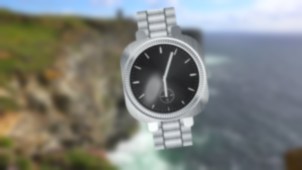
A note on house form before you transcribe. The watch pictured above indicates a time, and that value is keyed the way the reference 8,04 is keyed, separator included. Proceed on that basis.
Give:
6,04
